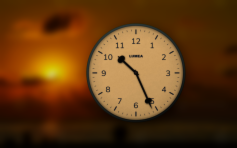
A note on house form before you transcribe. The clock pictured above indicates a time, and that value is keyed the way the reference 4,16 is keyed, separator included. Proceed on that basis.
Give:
10,26
